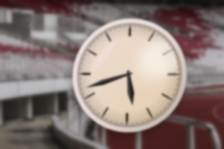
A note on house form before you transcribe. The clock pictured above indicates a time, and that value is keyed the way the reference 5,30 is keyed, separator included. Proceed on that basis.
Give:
5,42
